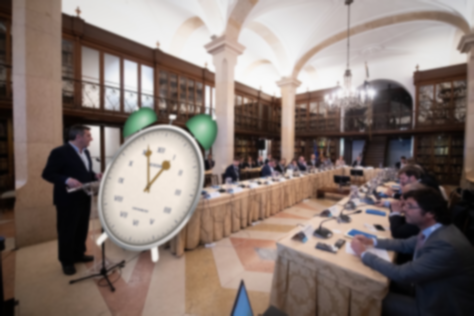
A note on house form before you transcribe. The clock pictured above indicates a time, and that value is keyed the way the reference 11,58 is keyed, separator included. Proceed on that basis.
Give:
12,56
